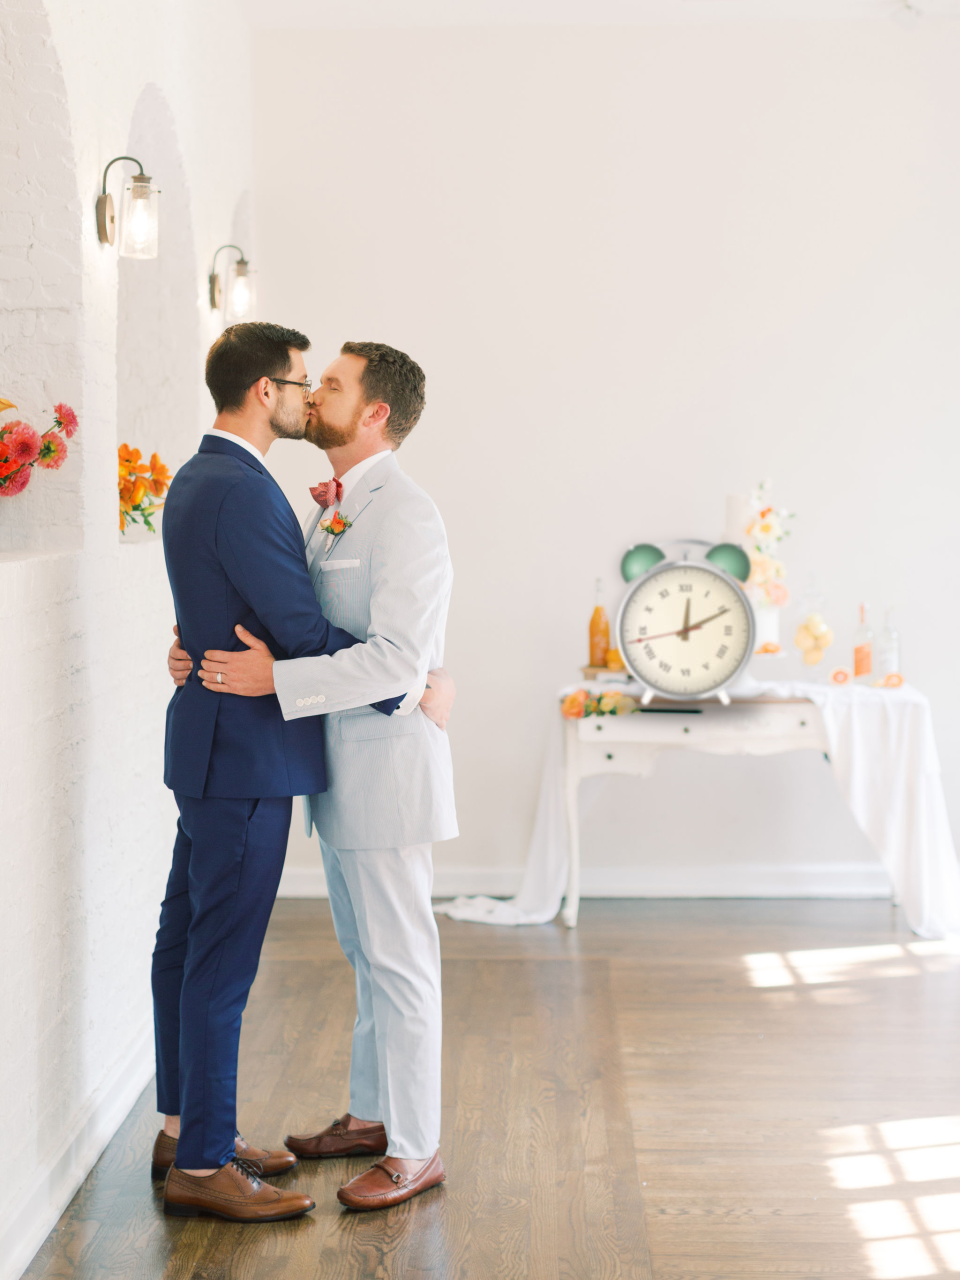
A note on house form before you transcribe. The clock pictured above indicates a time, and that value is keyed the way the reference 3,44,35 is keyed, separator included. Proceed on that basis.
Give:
12,10,43
